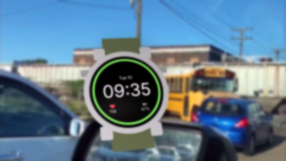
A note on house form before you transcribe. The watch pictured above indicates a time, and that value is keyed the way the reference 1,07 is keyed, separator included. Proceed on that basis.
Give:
9,35
